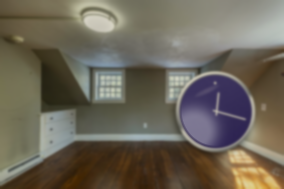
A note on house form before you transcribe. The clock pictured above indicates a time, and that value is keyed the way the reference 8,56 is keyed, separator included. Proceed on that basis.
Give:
12,18
